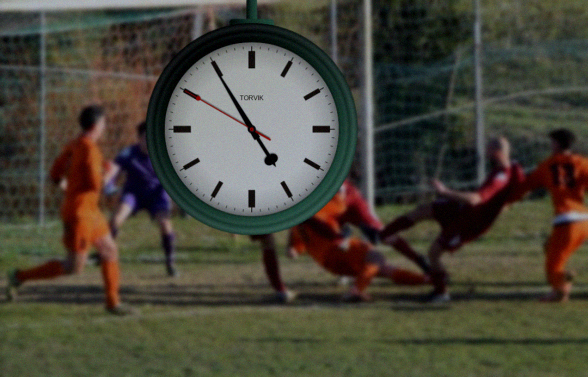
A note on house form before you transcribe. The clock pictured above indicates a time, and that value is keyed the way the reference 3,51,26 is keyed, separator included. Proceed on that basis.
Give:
4,54,50
